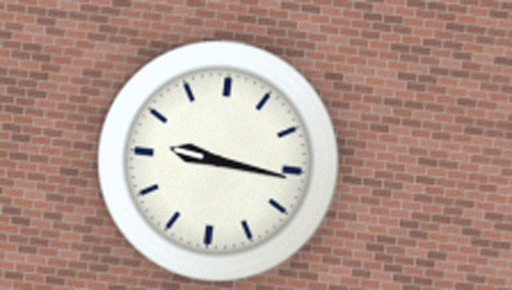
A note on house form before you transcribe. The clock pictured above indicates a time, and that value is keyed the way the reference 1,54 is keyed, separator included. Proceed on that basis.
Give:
9,16
